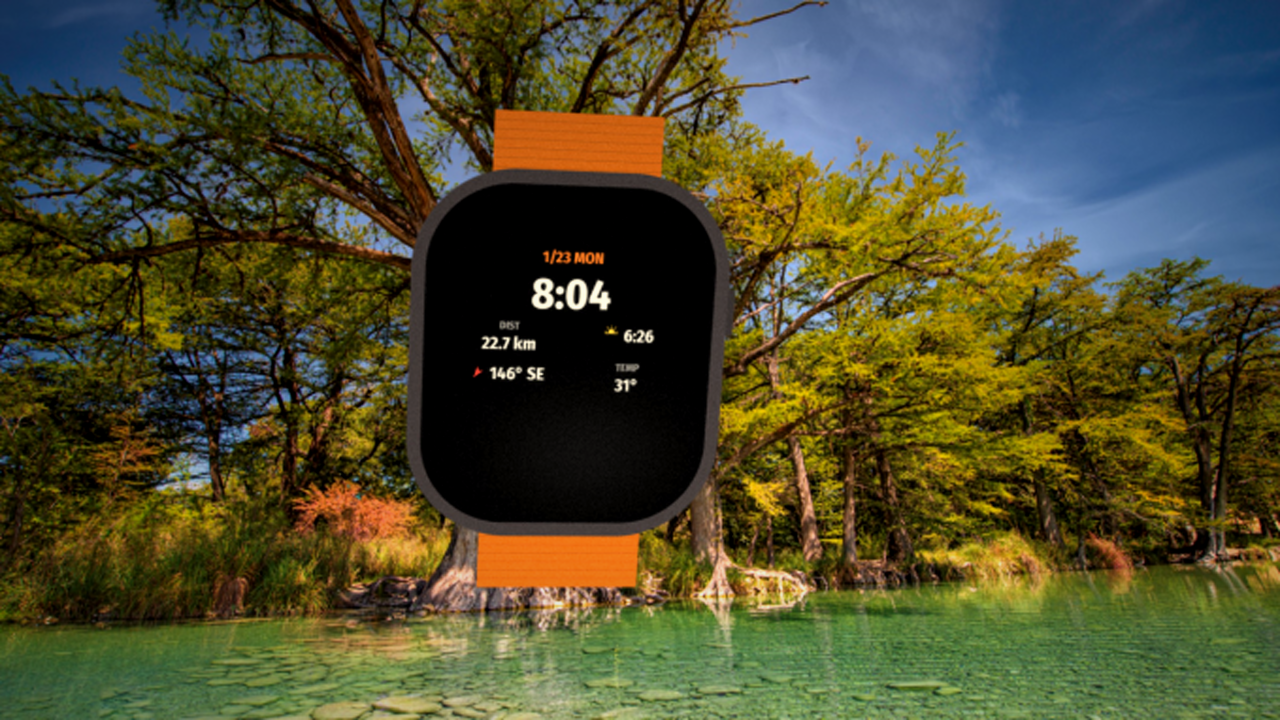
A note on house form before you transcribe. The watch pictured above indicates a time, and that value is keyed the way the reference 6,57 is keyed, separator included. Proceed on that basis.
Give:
8,04
